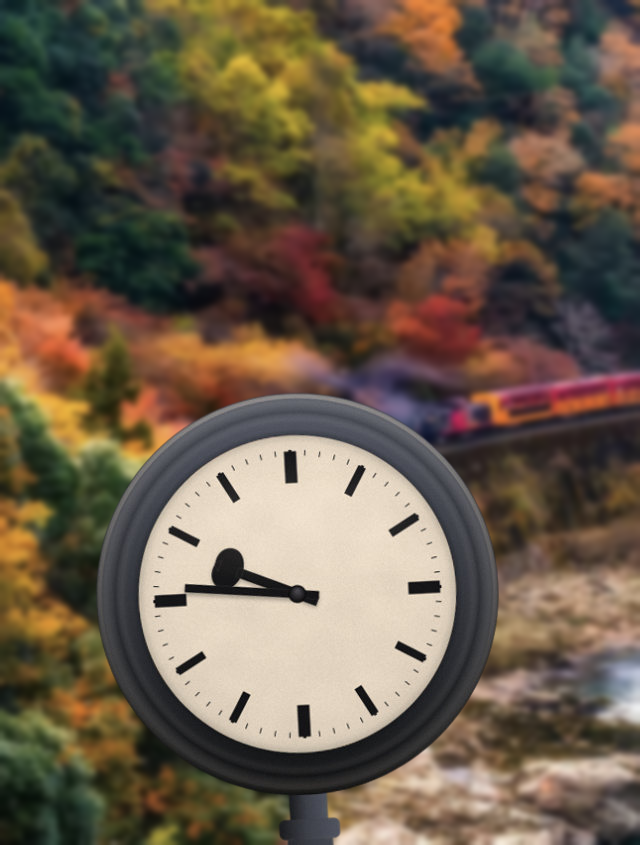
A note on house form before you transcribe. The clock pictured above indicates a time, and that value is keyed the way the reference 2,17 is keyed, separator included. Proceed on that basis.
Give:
9,46
